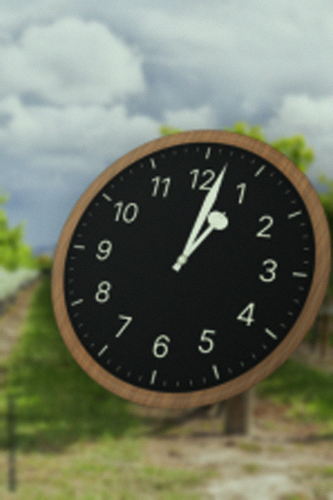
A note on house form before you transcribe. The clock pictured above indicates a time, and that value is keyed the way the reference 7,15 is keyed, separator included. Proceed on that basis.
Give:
1,02
